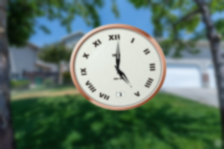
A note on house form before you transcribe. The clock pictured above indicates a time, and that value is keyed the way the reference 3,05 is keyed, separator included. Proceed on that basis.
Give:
5,01
